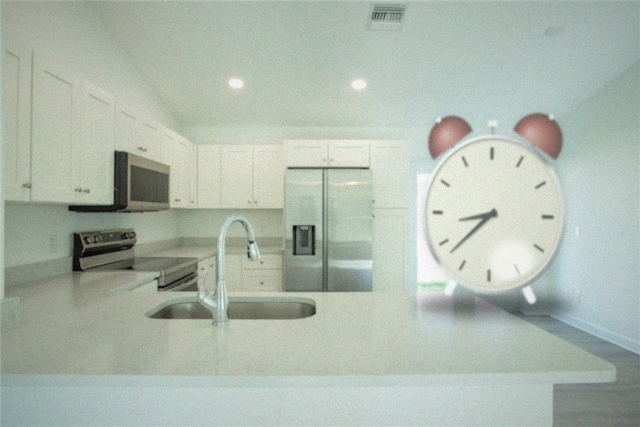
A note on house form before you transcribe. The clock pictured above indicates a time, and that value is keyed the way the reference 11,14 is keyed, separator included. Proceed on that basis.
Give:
8,38
